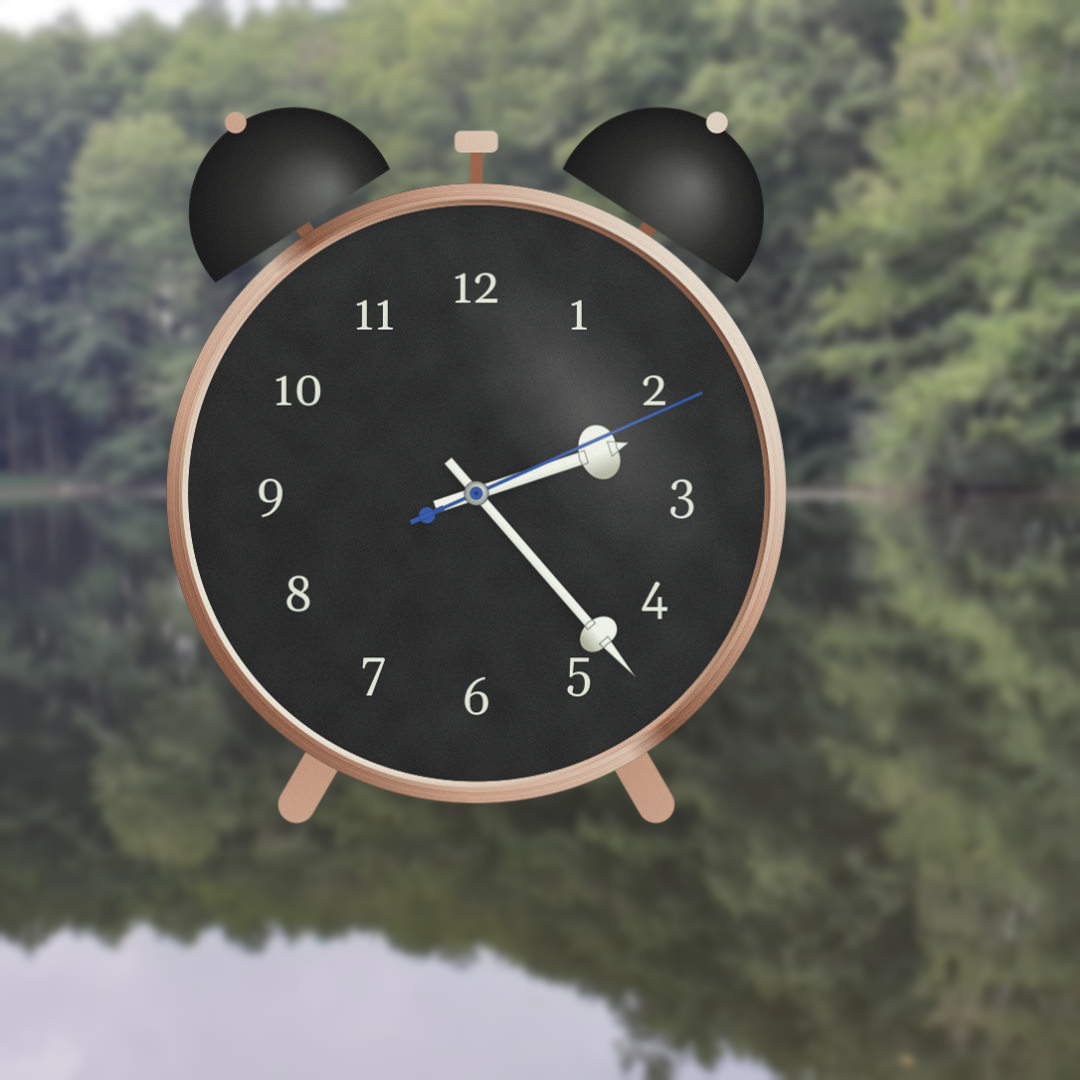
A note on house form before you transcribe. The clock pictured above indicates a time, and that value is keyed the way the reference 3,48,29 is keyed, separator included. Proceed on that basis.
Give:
2,23,11
